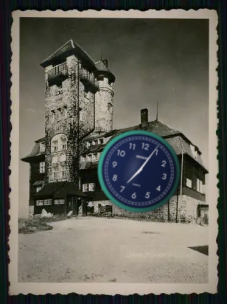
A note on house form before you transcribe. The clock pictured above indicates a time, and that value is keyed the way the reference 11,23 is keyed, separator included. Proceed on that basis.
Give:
7,04
